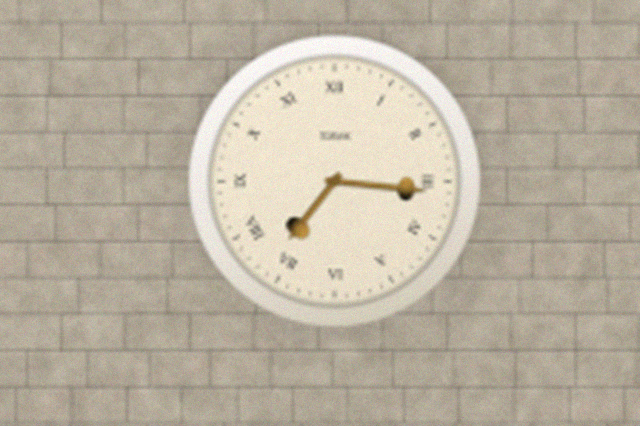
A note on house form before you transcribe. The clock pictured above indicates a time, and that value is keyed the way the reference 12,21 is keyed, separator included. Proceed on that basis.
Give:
7,16
